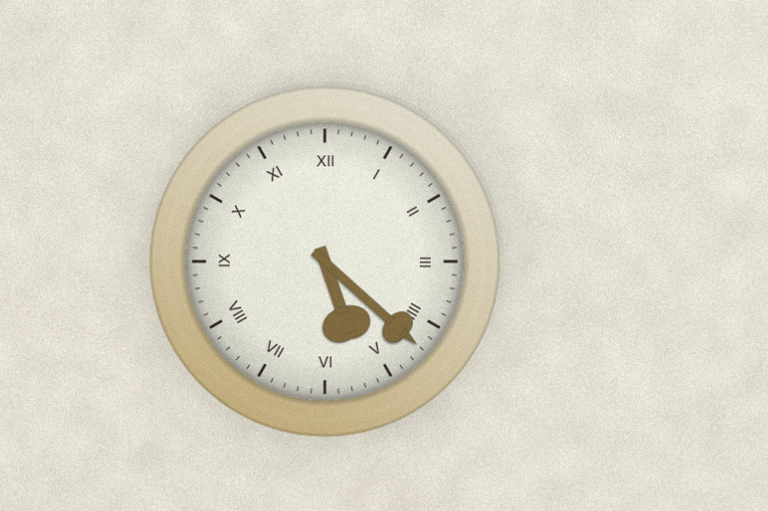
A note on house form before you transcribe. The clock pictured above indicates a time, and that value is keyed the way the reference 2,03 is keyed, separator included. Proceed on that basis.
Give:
5,22
